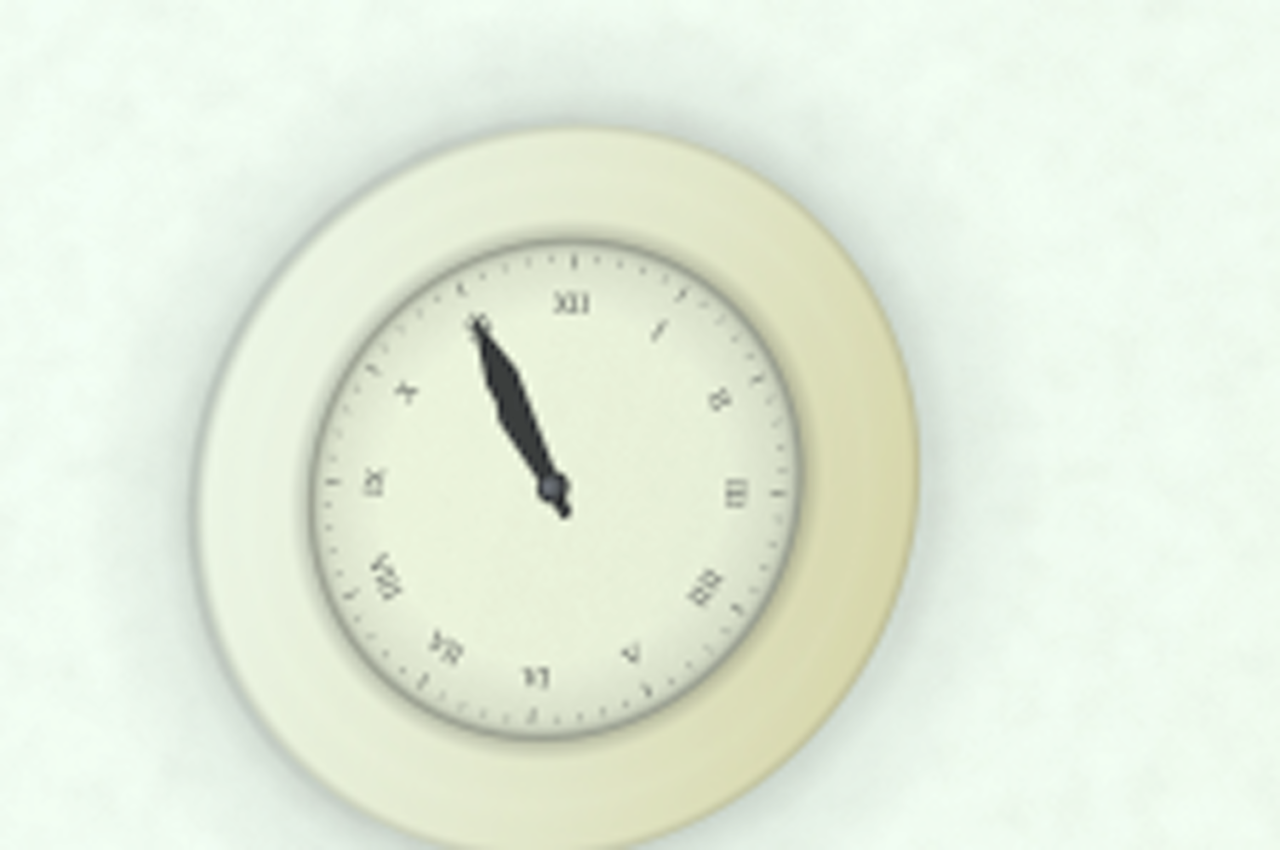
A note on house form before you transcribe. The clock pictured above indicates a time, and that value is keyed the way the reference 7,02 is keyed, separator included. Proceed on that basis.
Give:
10,55
